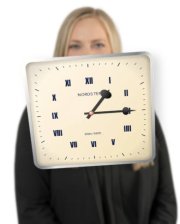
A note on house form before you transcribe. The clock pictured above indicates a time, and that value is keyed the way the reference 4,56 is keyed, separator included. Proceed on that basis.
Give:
1,15
